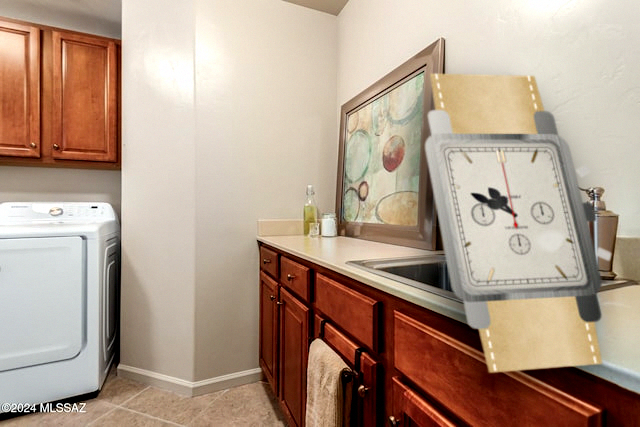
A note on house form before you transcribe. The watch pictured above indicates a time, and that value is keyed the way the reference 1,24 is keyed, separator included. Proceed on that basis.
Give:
10,50
